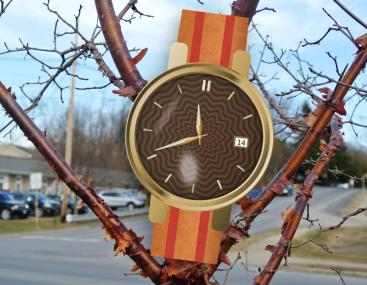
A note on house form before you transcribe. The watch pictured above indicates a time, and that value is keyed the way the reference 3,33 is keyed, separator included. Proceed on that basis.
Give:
11,41
